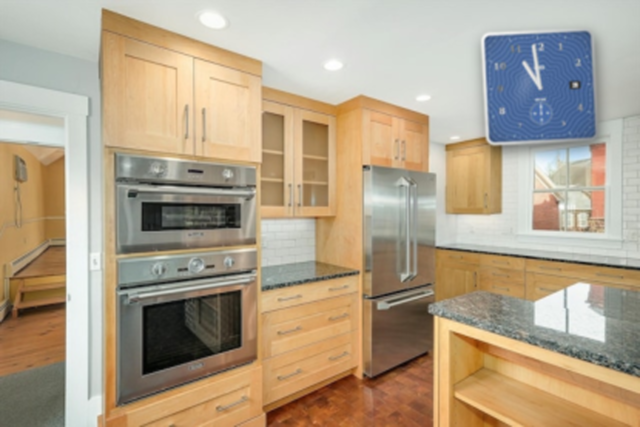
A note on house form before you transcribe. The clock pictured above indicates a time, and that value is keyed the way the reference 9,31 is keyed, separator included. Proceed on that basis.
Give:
10,59
